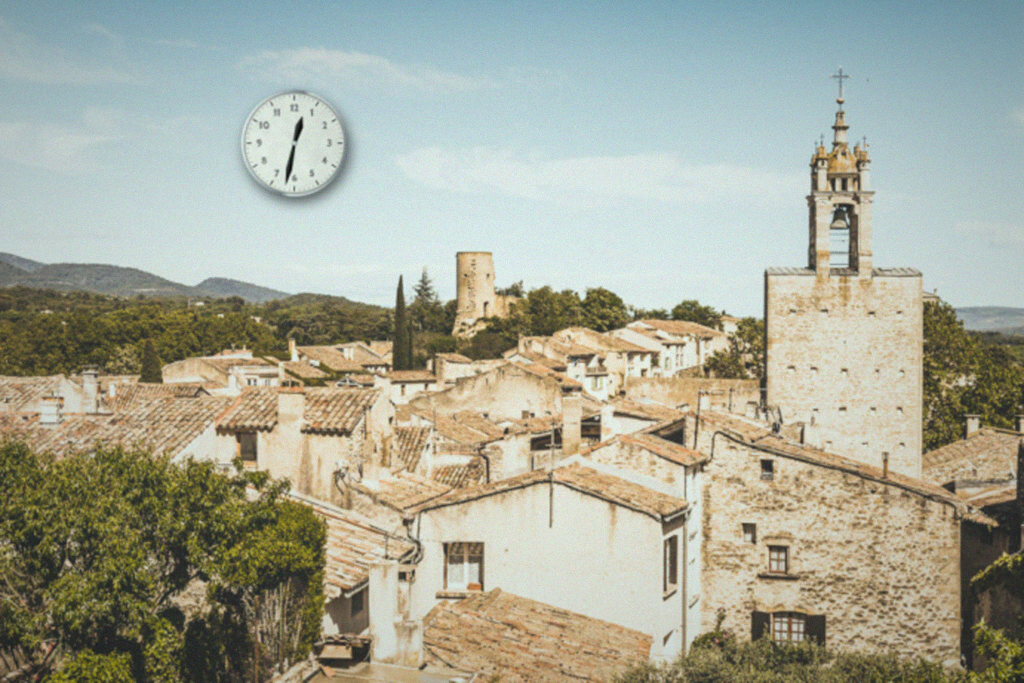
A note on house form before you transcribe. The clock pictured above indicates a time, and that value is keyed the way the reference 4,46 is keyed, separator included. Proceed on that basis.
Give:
12,32
